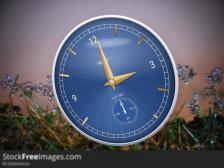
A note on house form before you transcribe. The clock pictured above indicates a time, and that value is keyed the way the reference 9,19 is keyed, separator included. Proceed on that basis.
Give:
3,01
